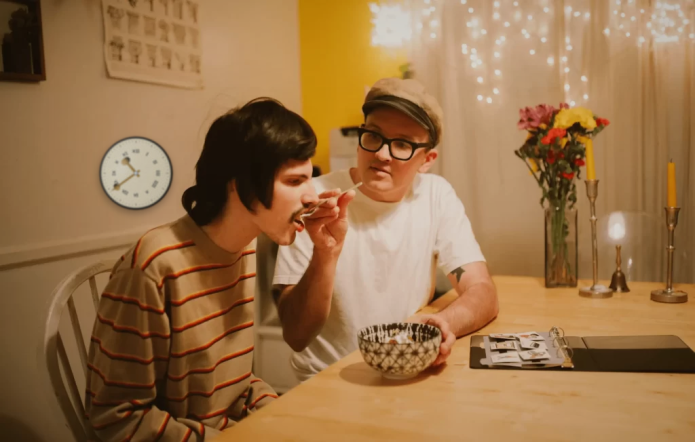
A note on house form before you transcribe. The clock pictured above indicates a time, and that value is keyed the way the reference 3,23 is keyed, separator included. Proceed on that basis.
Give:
10,39
